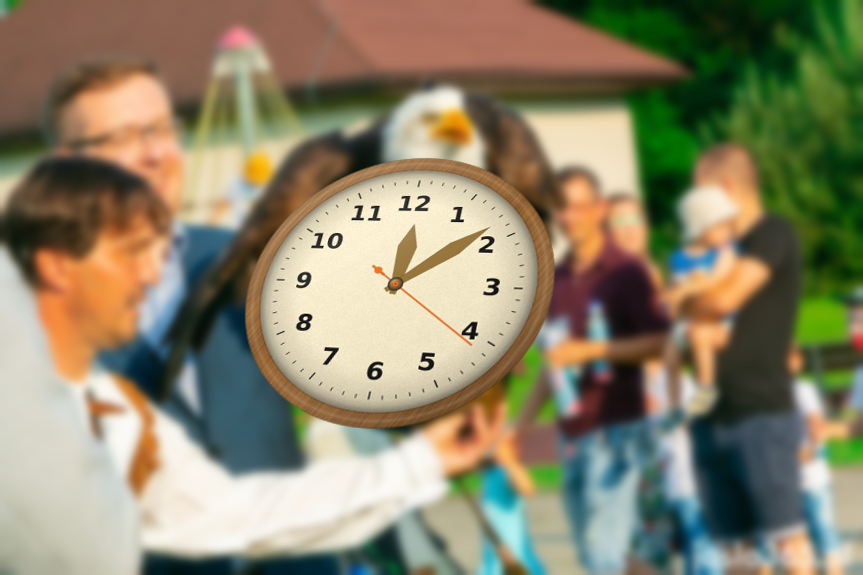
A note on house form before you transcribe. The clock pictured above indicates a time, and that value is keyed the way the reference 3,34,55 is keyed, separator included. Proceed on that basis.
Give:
12,08,21
